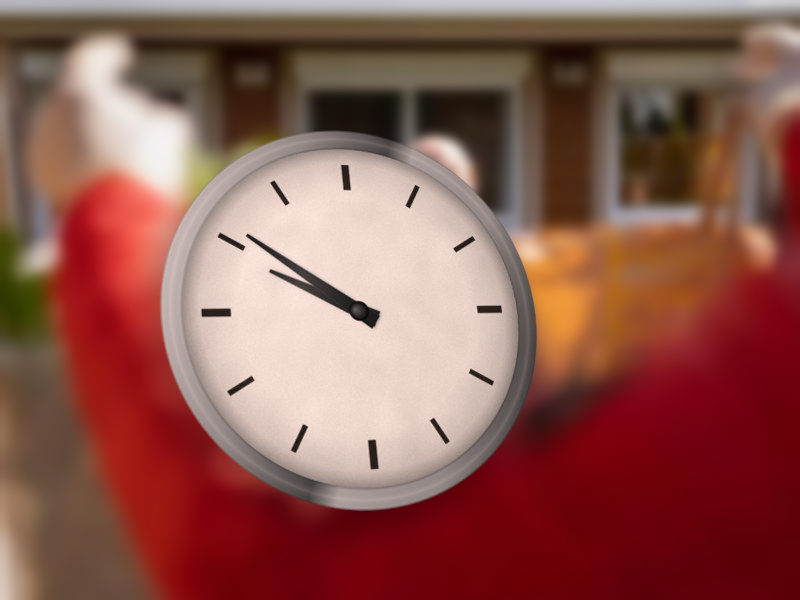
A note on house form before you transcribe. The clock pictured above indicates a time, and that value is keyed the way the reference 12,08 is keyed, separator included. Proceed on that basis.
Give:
9,51
